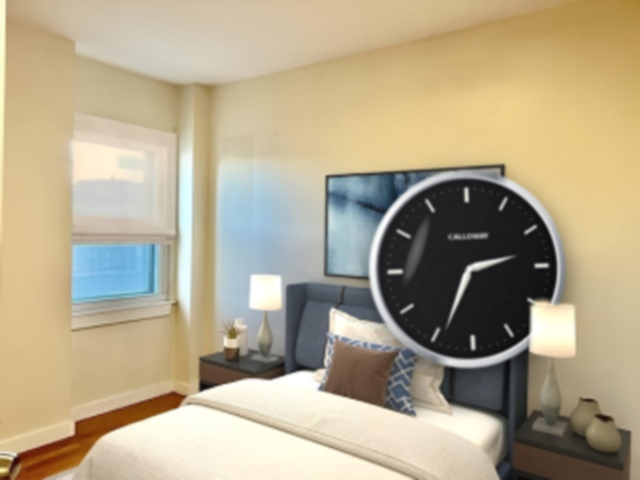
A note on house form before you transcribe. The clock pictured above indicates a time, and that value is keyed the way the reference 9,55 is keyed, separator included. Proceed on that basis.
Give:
2,34
